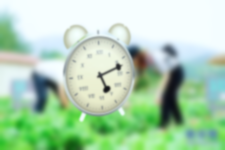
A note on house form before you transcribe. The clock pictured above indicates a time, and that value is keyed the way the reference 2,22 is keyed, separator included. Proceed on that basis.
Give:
5,12
